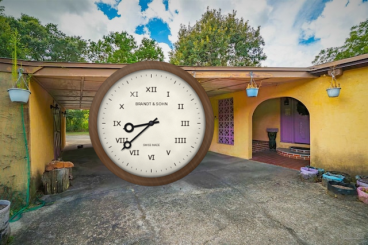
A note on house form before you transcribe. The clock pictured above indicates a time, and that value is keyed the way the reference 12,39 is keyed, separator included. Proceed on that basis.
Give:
8,38
